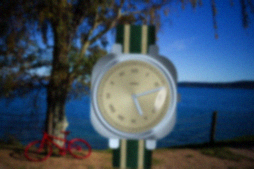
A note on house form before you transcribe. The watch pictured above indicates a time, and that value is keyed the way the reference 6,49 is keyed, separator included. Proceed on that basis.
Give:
5,12
